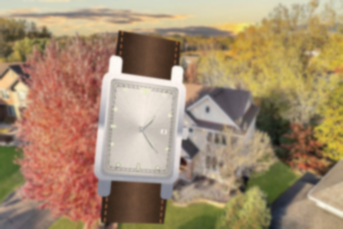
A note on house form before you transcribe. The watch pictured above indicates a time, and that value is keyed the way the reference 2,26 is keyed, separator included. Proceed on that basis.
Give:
1,23
